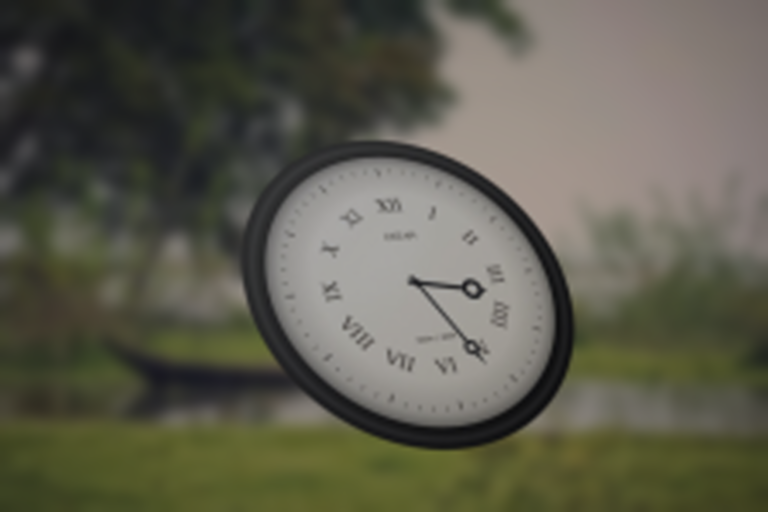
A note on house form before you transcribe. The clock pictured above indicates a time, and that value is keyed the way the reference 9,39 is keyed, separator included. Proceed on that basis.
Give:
3,26
